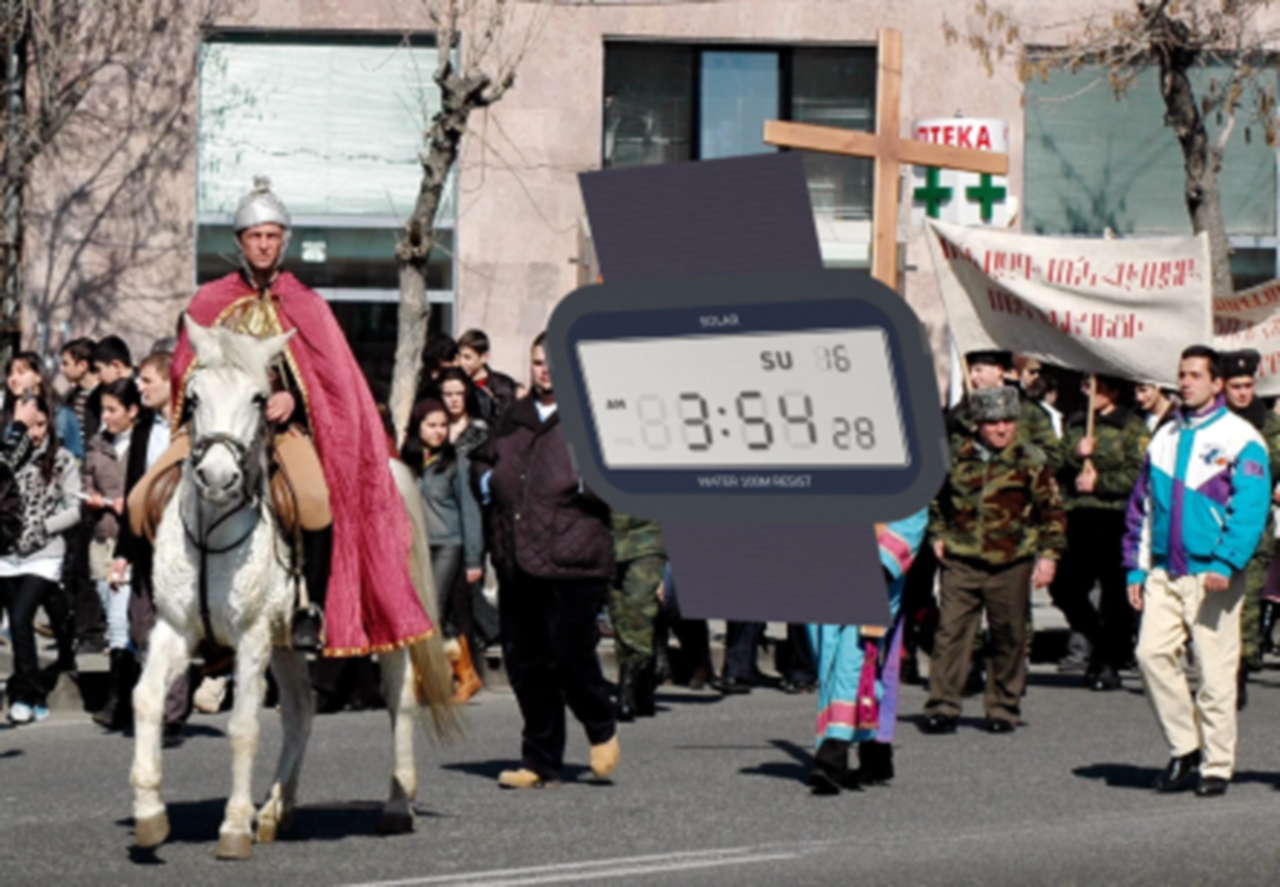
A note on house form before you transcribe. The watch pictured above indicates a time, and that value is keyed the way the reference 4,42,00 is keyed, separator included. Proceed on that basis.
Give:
3,54,28
